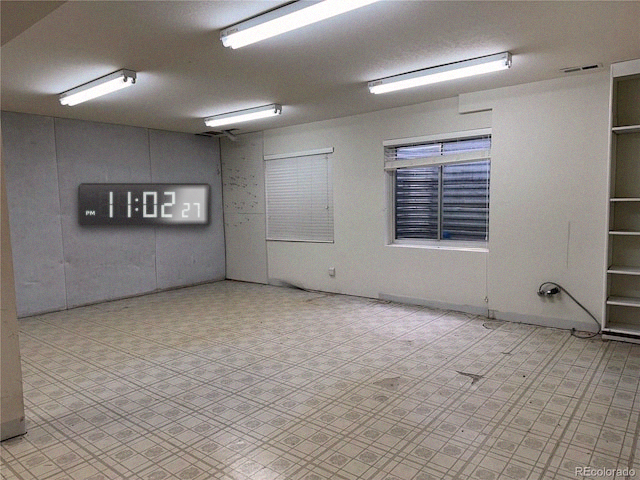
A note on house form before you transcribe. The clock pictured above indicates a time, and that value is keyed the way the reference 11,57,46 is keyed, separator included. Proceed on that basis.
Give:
11,02,27
